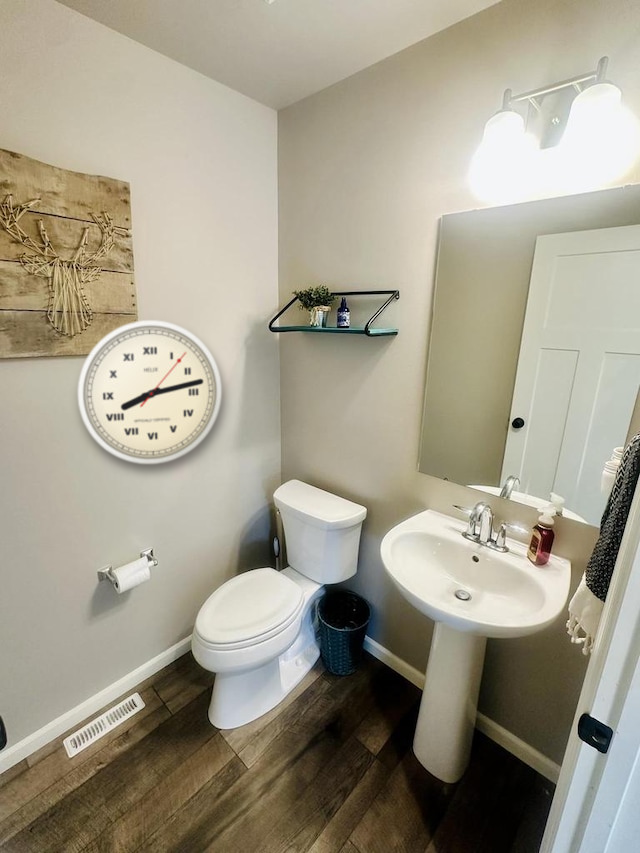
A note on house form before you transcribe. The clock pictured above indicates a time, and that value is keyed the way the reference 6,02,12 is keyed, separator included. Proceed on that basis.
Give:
8,13,07
